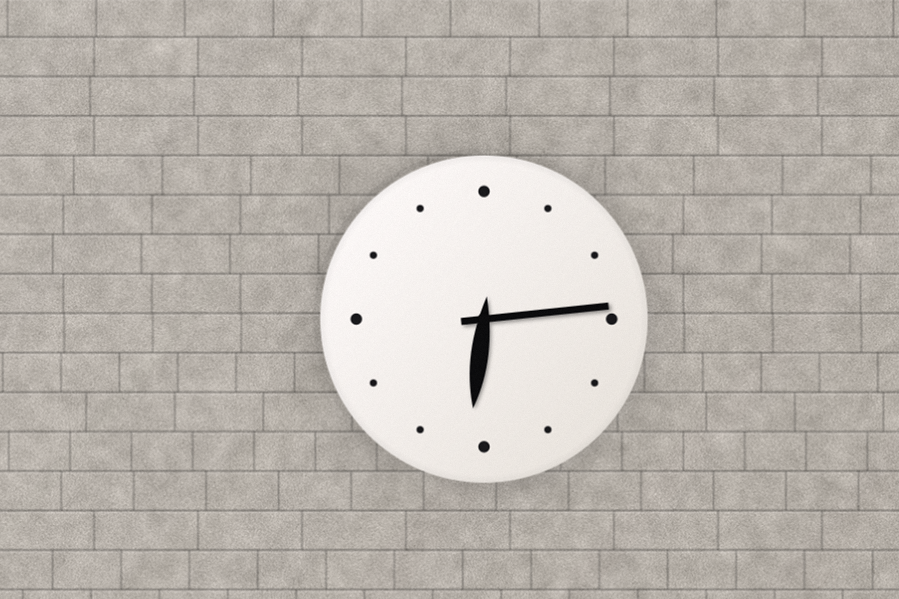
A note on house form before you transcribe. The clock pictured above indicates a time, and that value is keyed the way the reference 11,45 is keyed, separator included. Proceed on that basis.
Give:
6,14
